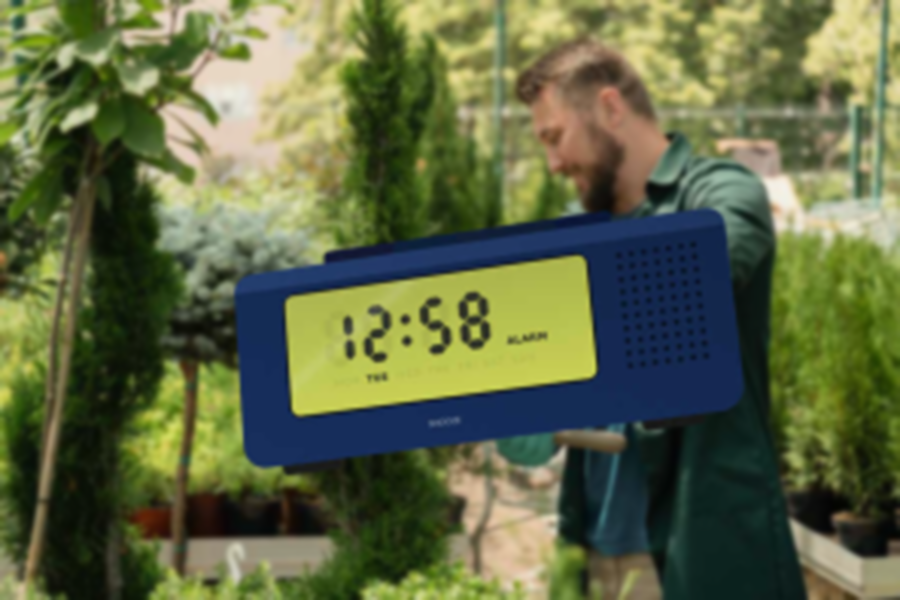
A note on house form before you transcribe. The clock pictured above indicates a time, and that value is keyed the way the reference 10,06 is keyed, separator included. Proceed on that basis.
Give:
12,58
